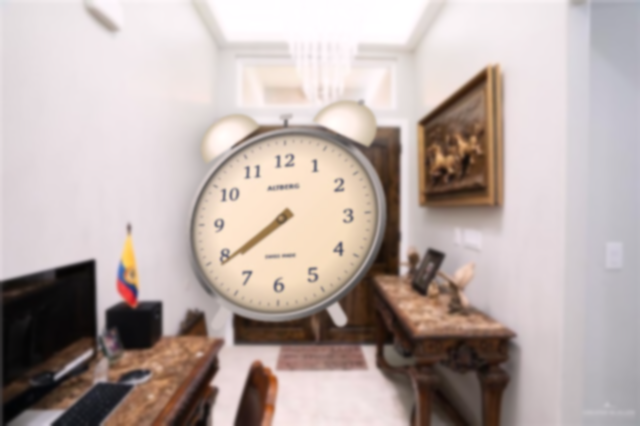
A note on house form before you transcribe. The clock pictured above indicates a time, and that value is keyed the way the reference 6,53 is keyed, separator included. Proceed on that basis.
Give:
7,39
